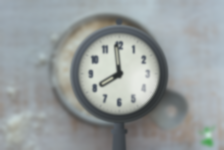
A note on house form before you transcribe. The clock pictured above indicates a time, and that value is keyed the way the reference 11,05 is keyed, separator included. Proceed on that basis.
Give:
7,59
